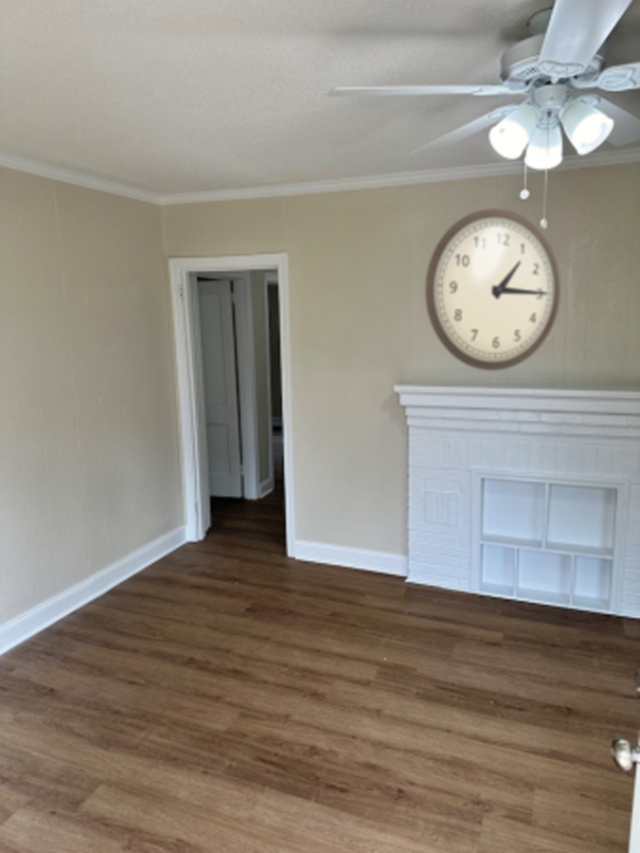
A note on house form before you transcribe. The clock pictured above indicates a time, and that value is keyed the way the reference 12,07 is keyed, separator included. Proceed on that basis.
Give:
1,15
